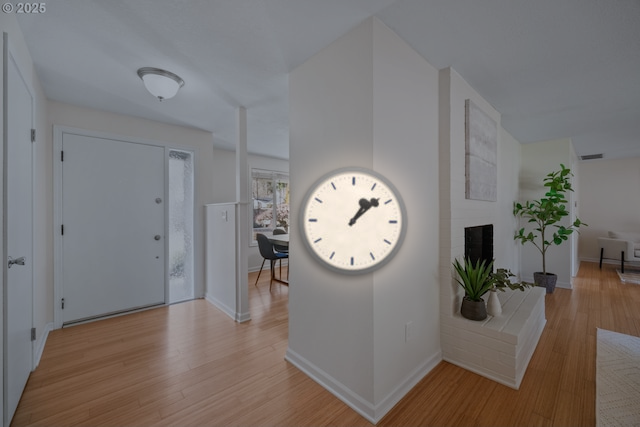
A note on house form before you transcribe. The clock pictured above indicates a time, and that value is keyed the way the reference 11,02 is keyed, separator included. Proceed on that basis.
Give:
1,08
